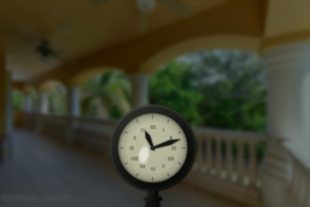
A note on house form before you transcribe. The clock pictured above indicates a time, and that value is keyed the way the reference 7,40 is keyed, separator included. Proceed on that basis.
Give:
11,12
